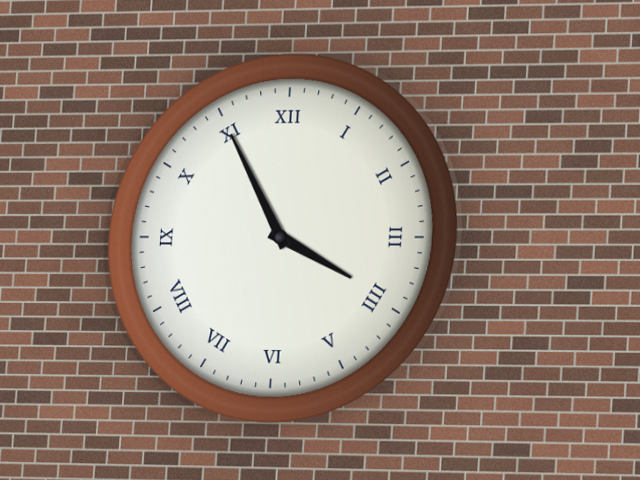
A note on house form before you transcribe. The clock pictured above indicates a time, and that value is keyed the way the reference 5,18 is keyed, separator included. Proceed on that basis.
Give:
3,55
